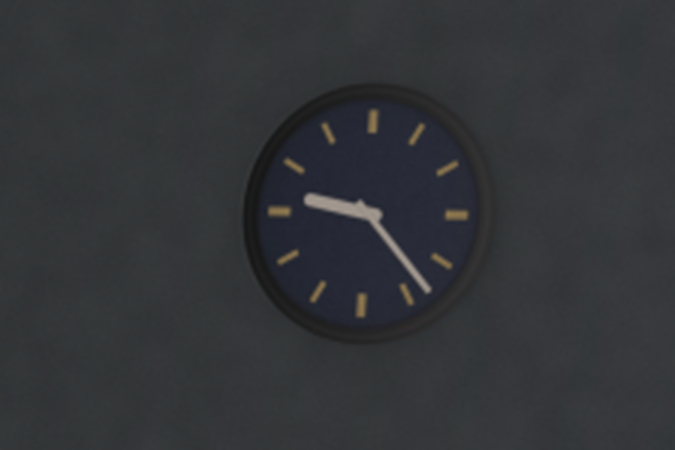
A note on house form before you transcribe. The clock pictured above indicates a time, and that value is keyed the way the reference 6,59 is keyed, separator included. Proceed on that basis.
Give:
9,23
